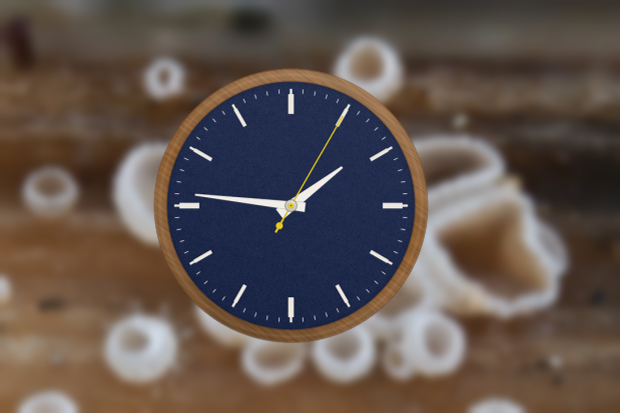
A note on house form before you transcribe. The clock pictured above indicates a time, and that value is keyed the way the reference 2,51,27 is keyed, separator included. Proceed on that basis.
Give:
1,46,05
